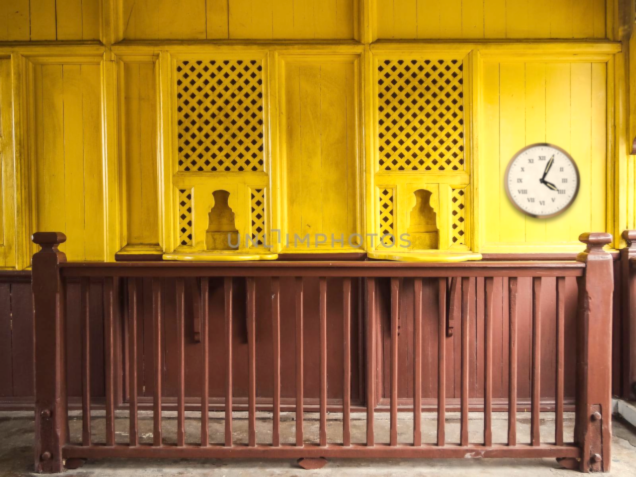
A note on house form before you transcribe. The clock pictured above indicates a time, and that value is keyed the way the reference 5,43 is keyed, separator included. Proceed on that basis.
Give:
4,04
